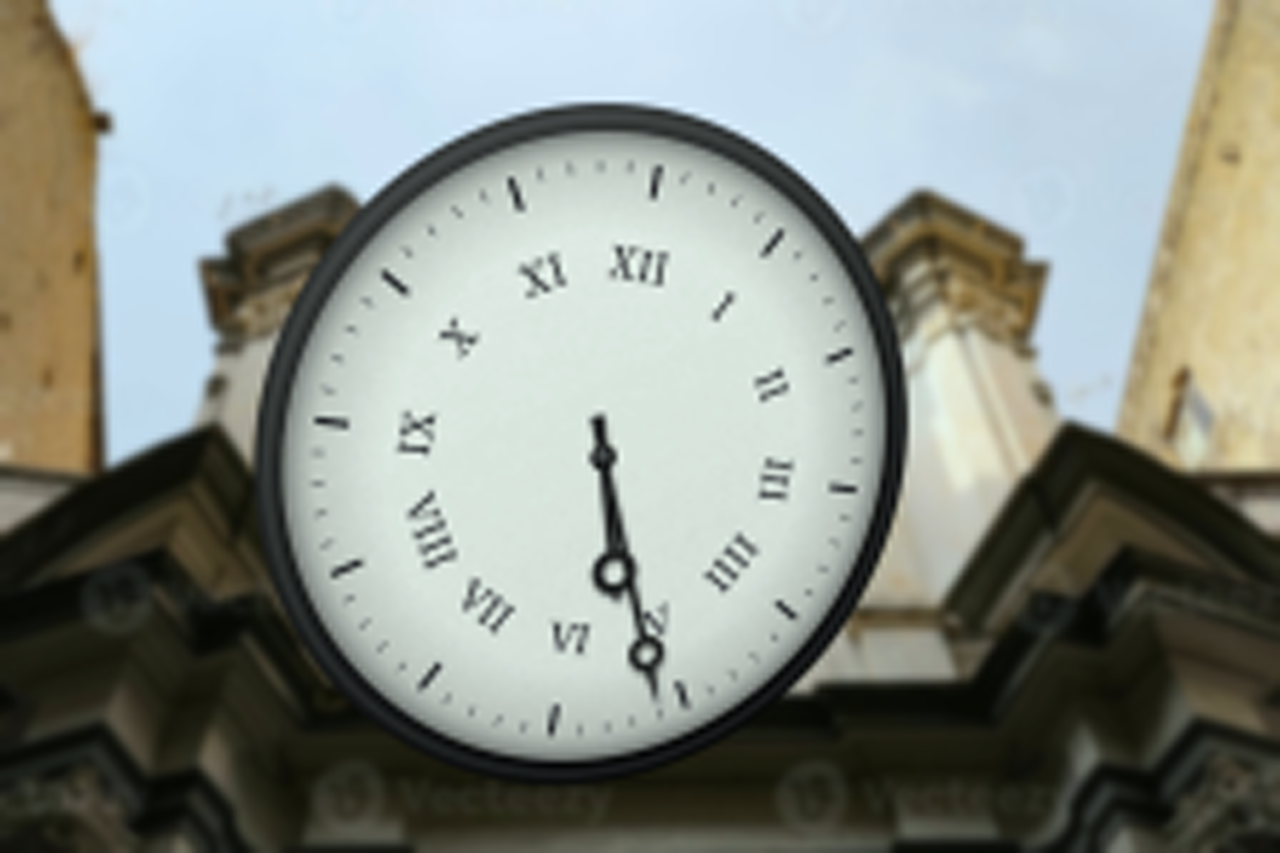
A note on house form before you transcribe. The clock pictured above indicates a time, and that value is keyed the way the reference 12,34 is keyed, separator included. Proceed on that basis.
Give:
5,26
